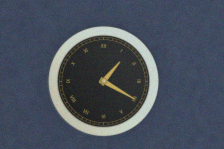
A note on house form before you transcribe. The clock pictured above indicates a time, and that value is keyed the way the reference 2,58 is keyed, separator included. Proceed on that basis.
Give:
1,20
